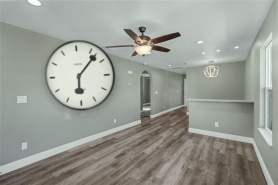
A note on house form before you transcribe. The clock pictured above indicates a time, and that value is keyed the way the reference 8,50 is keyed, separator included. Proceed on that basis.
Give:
6,07
